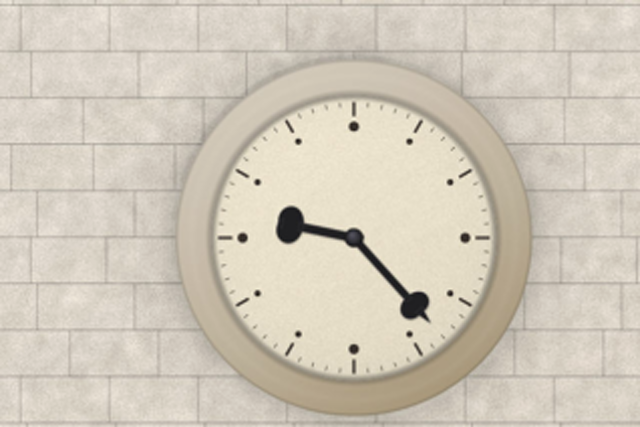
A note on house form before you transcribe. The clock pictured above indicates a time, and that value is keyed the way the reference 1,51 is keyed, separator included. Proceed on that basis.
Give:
9,23
